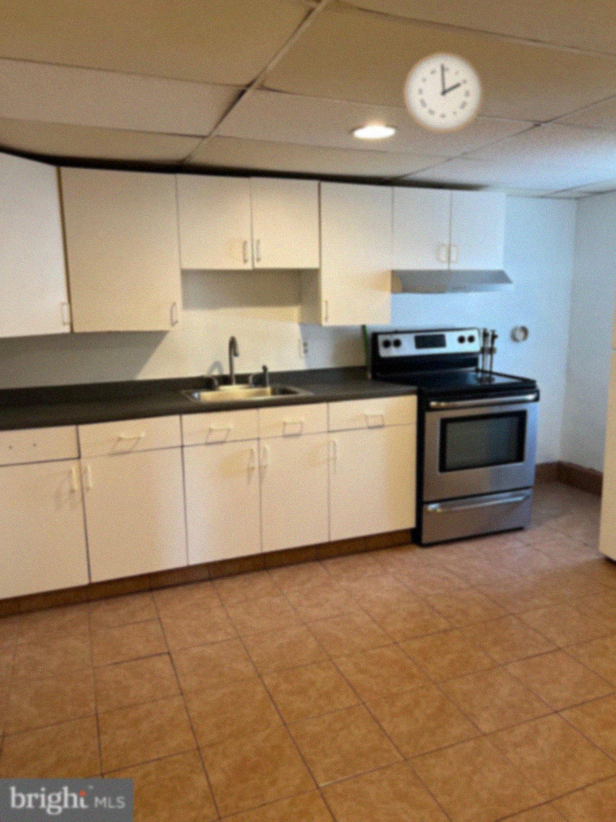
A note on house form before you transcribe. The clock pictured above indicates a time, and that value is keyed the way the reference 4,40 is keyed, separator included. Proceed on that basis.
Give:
1,59
